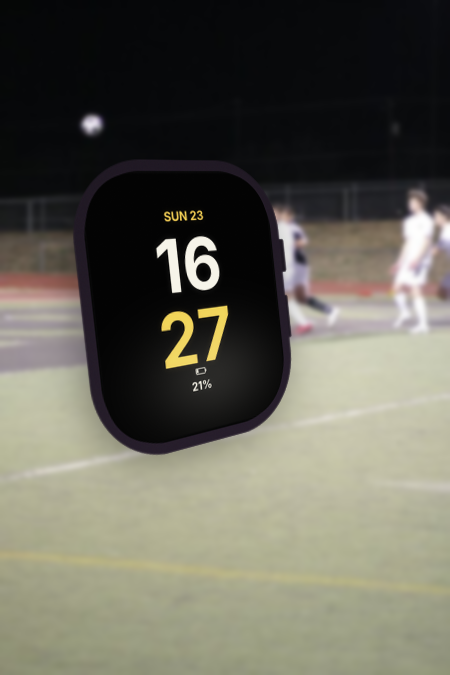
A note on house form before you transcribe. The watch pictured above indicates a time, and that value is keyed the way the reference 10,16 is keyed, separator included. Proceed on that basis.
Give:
16,27
